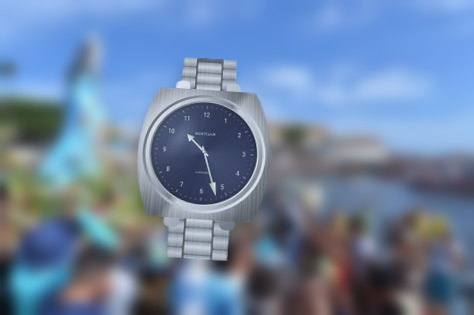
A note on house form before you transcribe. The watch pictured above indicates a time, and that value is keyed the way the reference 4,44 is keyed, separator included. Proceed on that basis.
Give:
10,27
